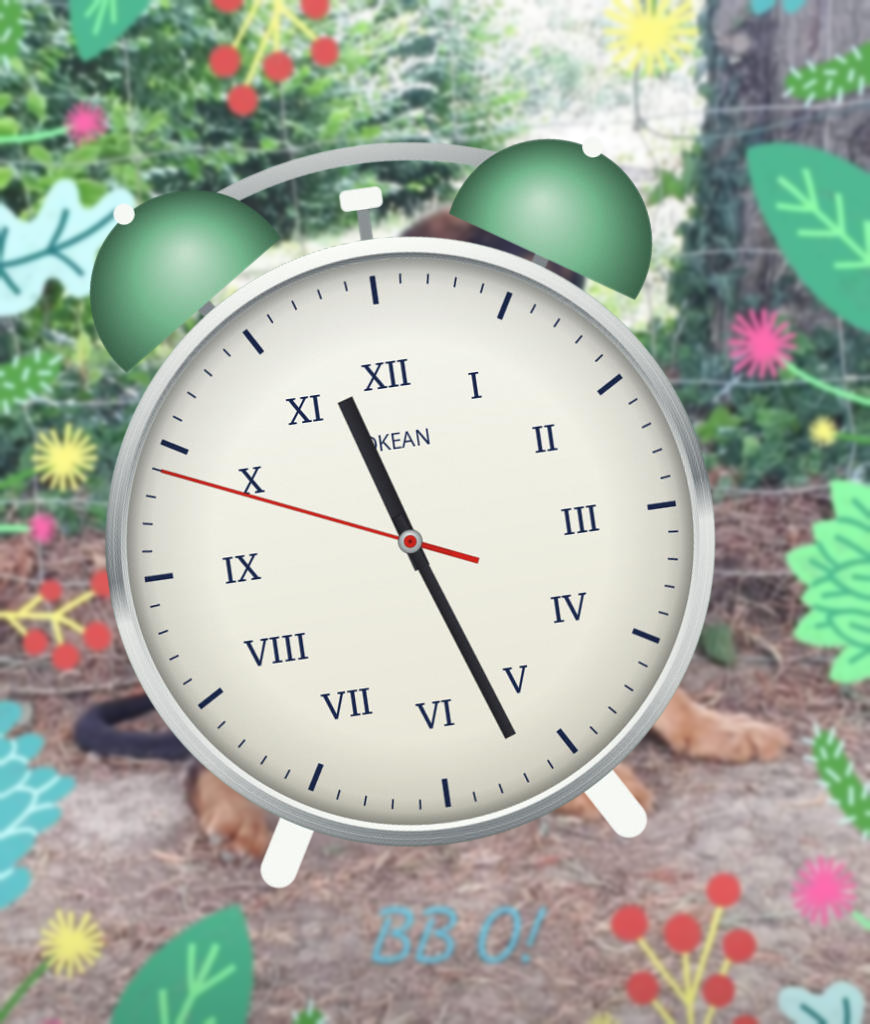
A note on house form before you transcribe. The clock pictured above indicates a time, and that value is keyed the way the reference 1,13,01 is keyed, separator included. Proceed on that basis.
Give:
11,26,49
